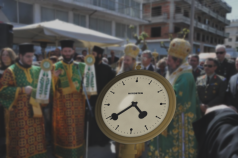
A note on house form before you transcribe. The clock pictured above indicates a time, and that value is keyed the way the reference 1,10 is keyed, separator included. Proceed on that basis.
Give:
4,39
